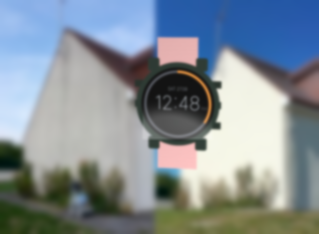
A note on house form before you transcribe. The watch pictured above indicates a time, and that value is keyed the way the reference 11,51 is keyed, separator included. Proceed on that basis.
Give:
12,48
